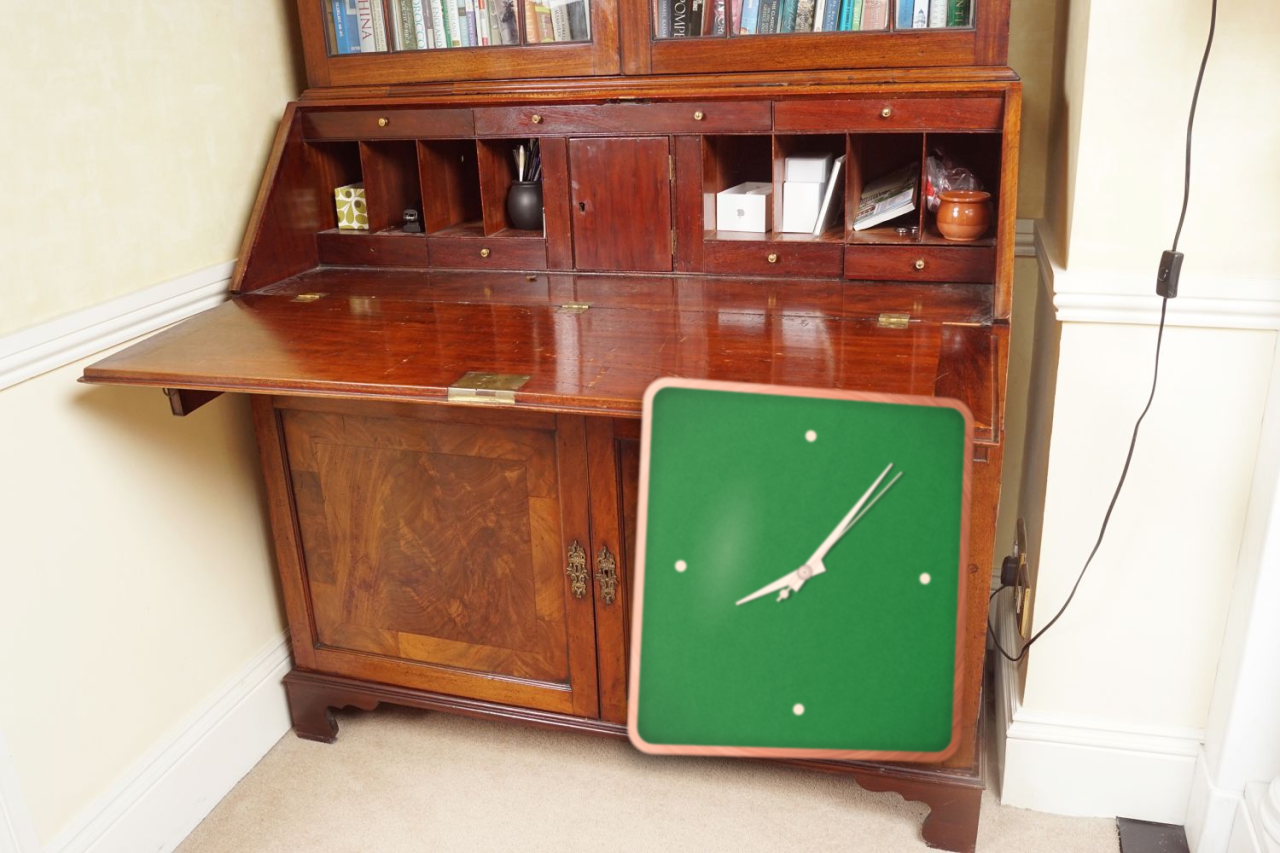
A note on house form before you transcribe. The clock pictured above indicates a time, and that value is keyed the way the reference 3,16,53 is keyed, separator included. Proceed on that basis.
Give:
8,06,07
